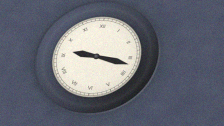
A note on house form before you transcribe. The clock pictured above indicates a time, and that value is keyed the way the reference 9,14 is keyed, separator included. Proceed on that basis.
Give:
9,17
